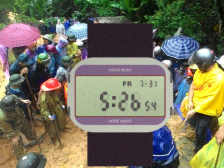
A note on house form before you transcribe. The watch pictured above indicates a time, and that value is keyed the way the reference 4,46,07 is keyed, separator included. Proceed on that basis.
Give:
5,26,54
